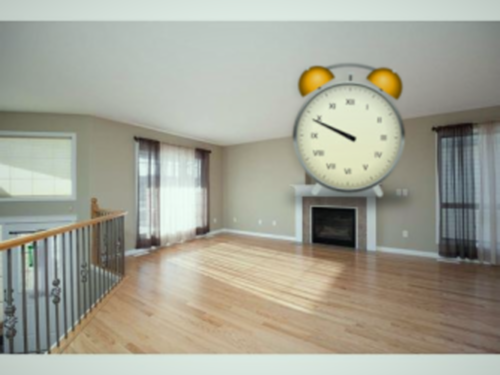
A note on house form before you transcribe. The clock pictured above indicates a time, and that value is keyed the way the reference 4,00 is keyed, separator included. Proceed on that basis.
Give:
9,49
